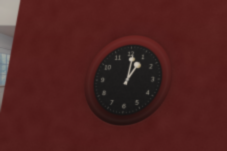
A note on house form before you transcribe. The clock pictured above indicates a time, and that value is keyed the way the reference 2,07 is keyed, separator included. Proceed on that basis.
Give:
1,01
